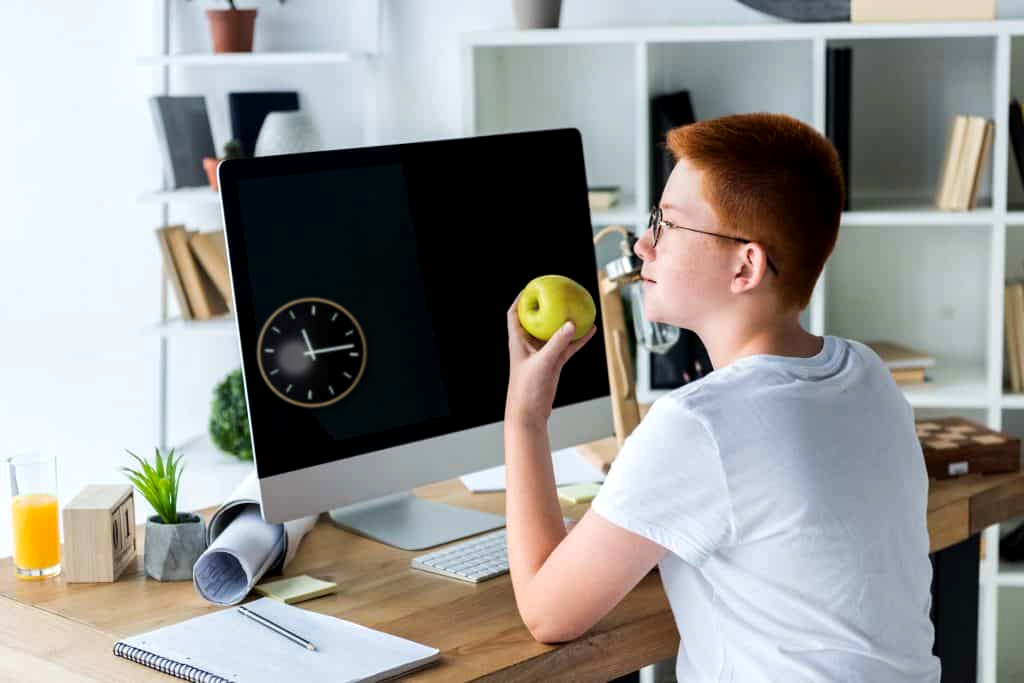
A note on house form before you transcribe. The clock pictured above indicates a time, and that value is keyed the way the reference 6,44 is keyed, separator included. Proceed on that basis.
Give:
11,13
